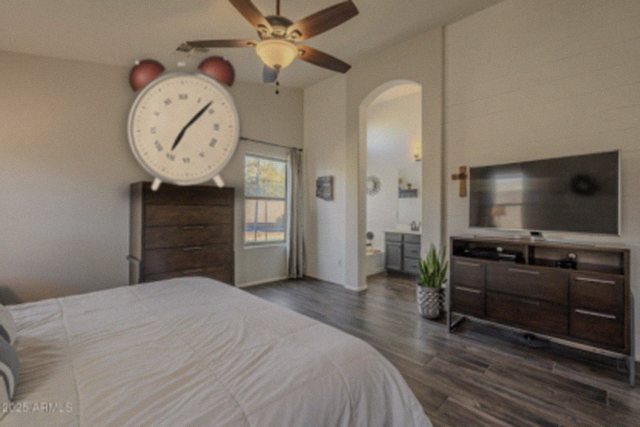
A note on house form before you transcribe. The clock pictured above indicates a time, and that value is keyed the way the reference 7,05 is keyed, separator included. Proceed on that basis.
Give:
7,08
